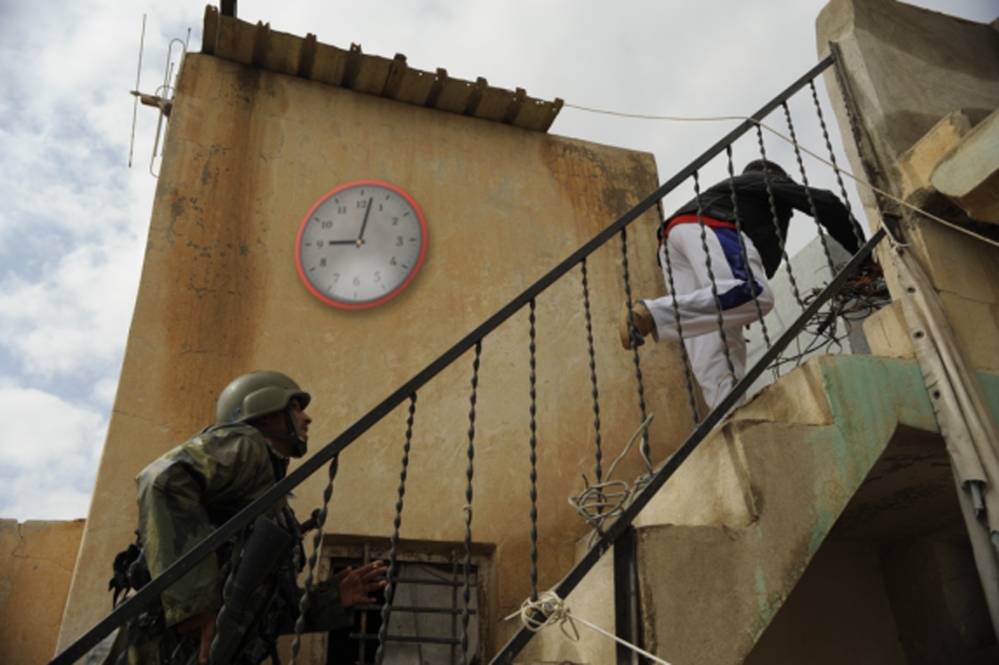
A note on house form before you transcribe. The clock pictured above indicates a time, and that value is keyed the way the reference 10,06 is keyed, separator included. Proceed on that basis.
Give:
9,02
